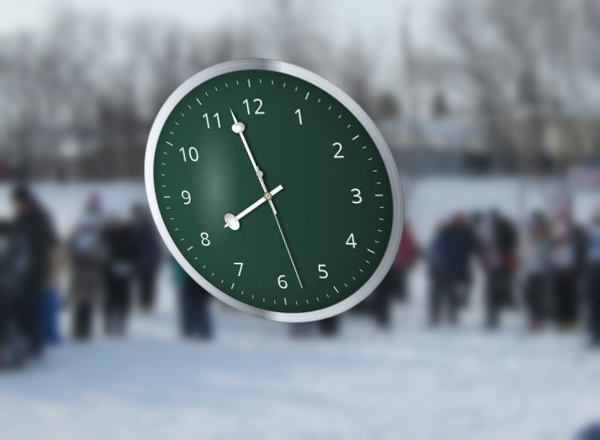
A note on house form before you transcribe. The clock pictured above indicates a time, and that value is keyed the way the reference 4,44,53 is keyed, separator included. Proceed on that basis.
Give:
7,57,28
